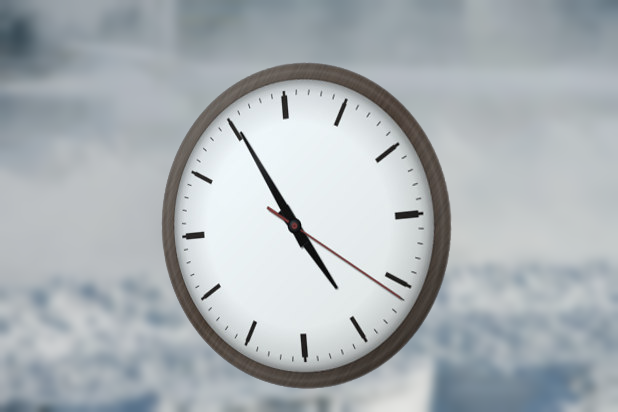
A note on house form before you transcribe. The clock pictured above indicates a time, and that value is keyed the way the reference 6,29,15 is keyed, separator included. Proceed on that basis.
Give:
4,55,21
